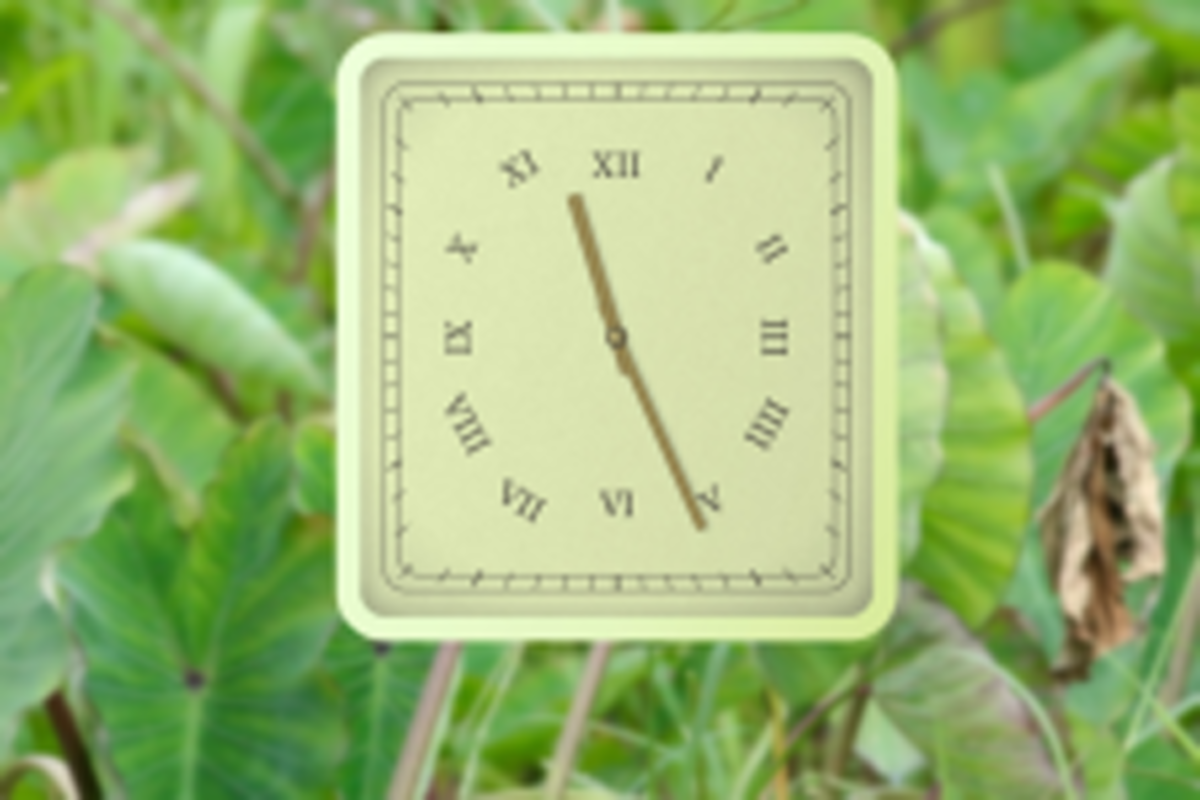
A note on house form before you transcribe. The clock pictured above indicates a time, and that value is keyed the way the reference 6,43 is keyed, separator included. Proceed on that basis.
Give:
11,26
